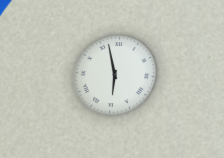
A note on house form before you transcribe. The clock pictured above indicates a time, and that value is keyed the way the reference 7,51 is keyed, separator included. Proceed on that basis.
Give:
5,57
